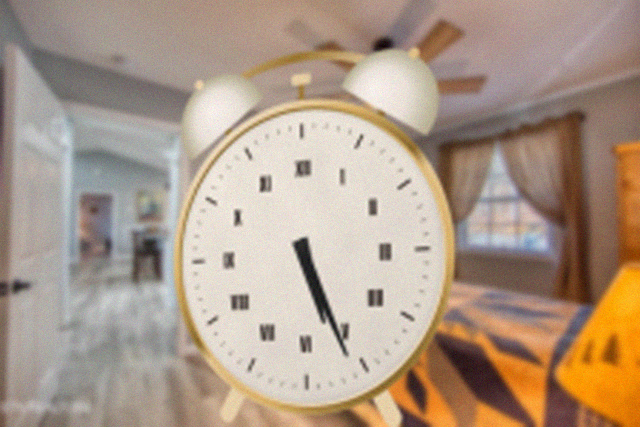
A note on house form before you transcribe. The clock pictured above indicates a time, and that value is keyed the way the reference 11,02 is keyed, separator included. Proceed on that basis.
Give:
5,26
